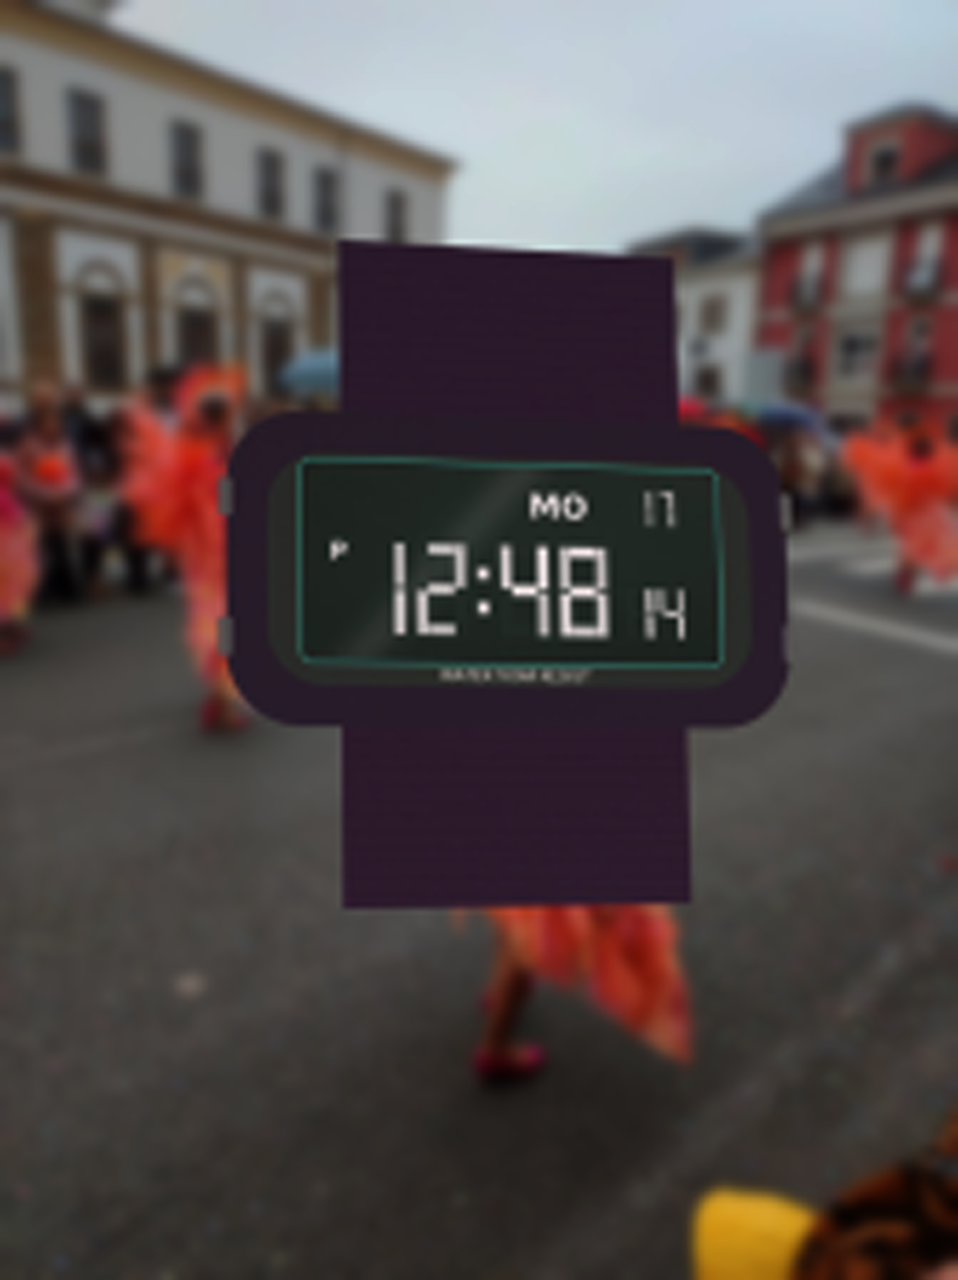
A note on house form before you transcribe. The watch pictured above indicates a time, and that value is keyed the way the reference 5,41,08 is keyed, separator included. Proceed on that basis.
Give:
12,48,14
